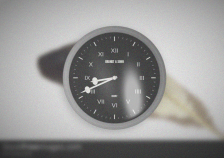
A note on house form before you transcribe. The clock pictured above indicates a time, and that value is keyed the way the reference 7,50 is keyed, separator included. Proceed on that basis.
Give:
8,41
